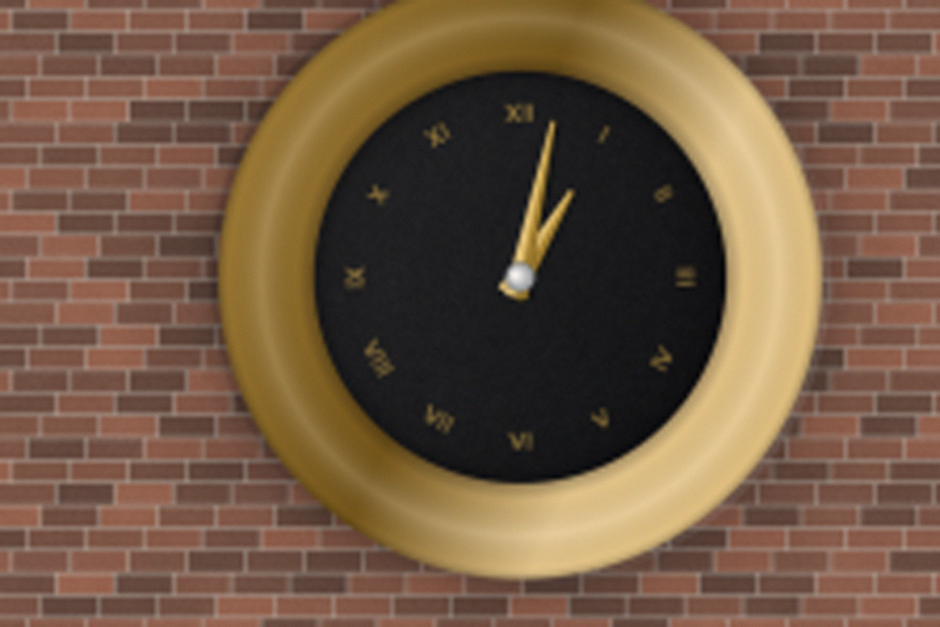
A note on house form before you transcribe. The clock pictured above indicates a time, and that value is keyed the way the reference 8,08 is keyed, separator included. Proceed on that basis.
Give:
1,02
